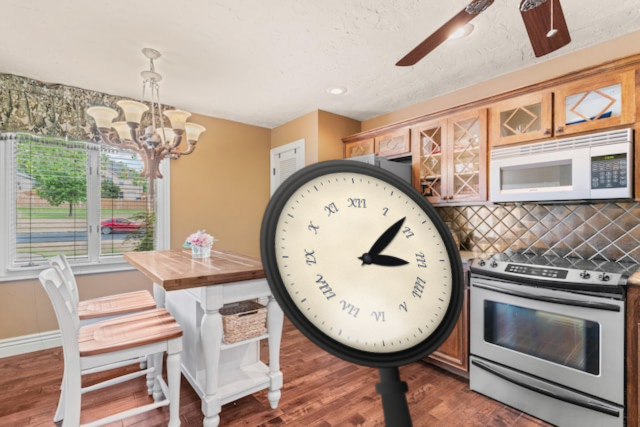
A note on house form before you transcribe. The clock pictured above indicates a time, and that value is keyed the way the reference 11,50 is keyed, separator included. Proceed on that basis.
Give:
3,08
